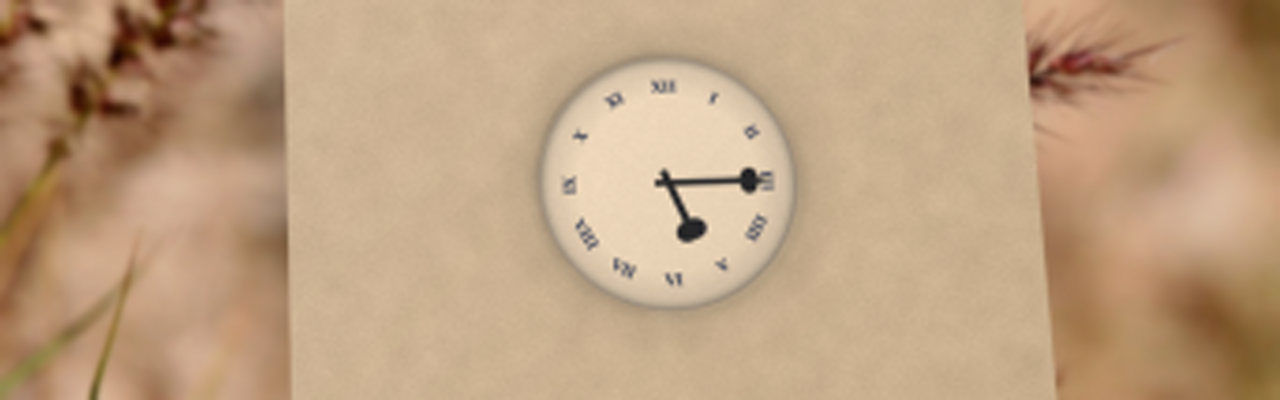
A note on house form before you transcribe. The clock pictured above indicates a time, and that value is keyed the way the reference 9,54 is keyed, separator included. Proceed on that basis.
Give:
5,15
